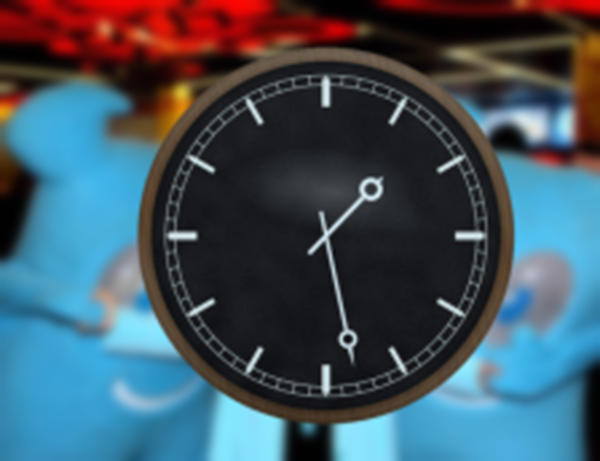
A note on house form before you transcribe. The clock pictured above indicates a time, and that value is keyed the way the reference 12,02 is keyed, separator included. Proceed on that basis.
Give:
1,28
